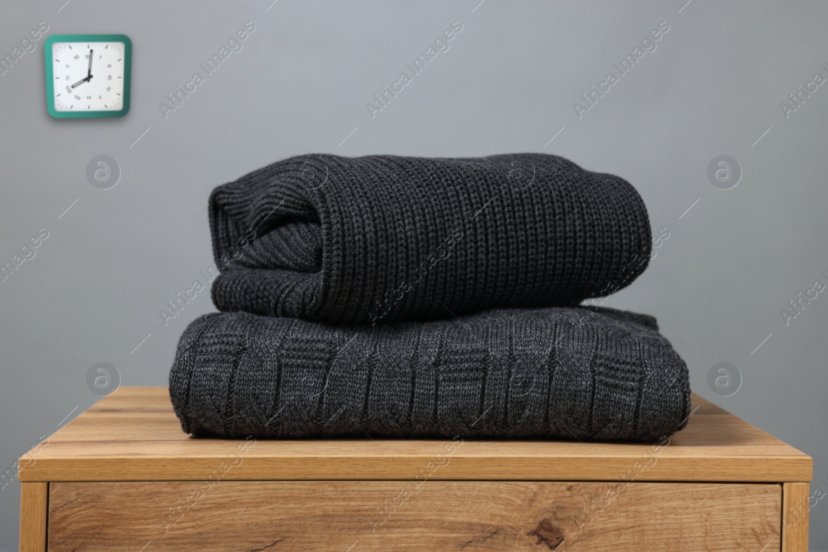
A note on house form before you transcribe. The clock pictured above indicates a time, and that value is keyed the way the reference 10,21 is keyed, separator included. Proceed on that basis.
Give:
8,01
